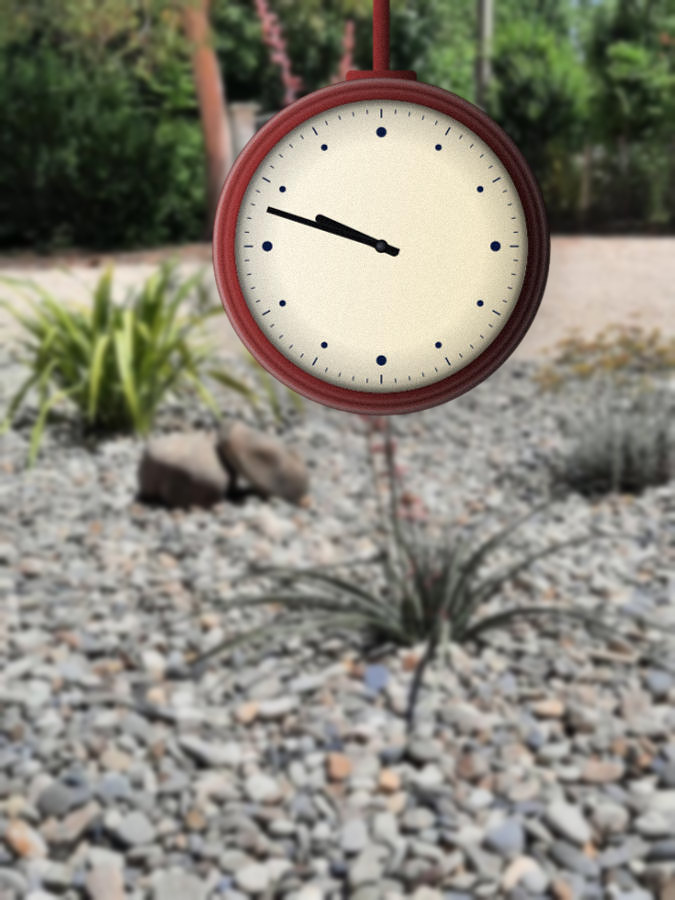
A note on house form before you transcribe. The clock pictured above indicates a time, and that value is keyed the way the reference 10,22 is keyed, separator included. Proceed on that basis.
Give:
9,48
